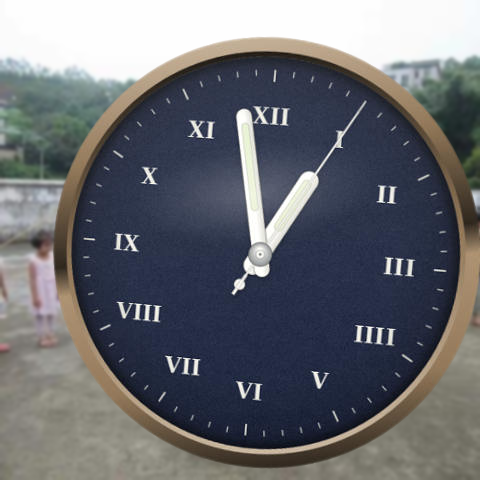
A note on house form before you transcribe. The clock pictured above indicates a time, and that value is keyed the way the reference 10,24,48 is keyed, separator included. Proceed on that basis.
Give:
12,58,05
